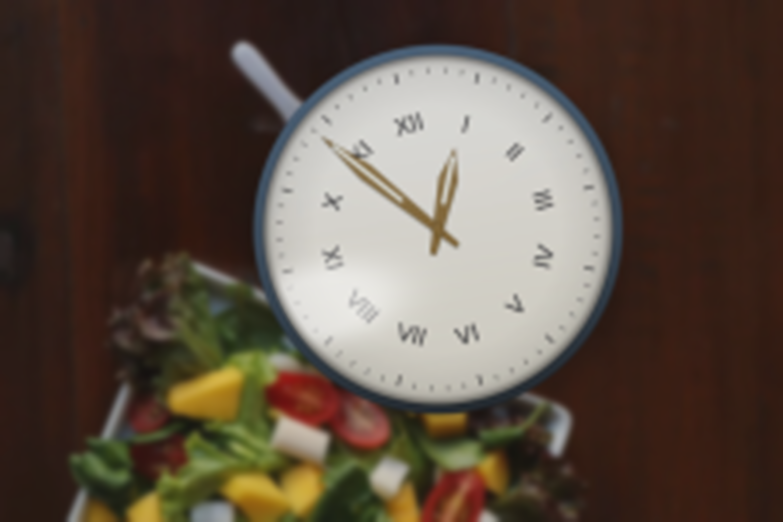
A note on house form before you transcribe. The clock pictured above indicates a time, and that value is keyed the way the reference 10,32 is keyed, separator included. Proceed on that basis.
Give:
12,54
